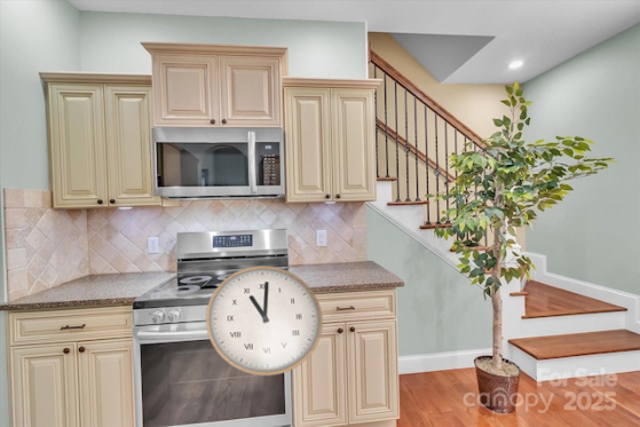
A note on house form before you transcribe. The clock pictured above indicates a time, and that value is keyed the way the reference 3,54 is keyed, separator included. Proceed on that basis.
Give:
11,01
